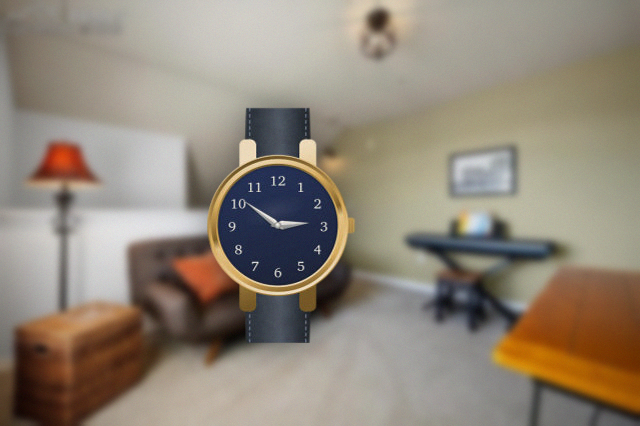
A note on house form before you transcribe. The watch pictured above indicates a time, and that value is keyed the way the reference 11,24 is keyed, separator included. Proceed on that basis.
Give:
2,51
